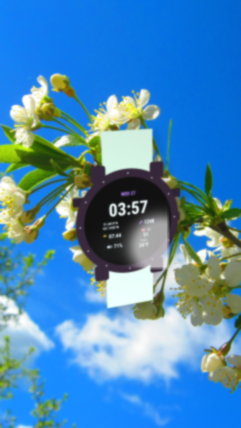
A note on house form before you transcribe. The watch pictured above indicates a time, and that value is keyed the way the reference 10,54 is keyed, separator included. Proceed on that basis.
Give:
3,57
